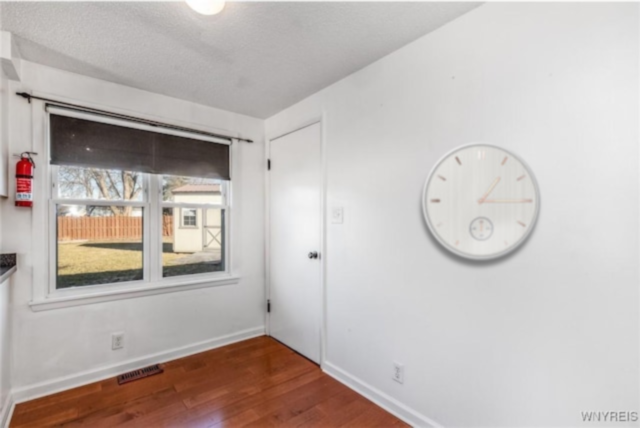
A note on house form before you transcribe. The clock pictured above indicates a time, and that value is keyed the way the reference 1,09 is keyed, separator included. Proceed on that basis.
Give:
1,15
